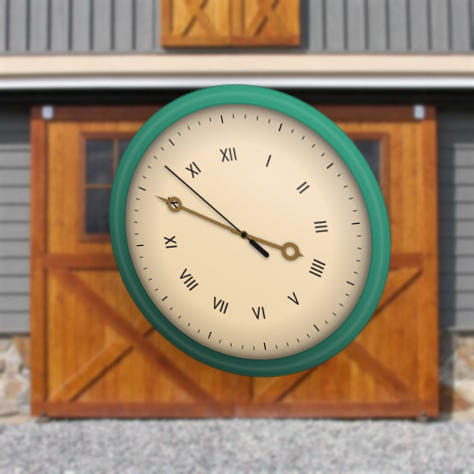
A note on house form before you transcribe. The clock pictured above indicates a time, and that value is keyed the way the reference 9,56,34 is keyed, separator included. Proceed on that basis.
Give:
3,49,53
